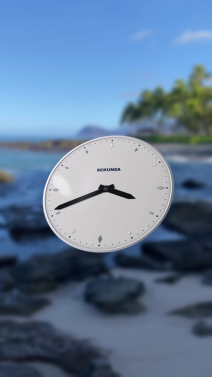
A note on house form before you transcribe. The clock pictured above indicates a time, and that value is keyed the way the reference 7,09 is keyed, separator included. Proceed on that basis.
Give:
3,41
